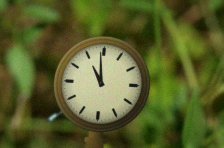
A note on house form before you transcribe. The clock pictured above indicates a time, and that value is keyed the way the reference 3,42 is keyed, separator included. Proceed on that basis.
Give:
10,59
